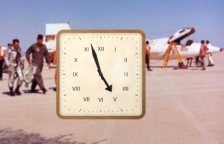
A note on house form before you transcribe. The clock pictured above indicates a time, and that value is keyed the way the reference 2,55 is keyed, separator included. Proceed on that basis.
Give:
4,57
